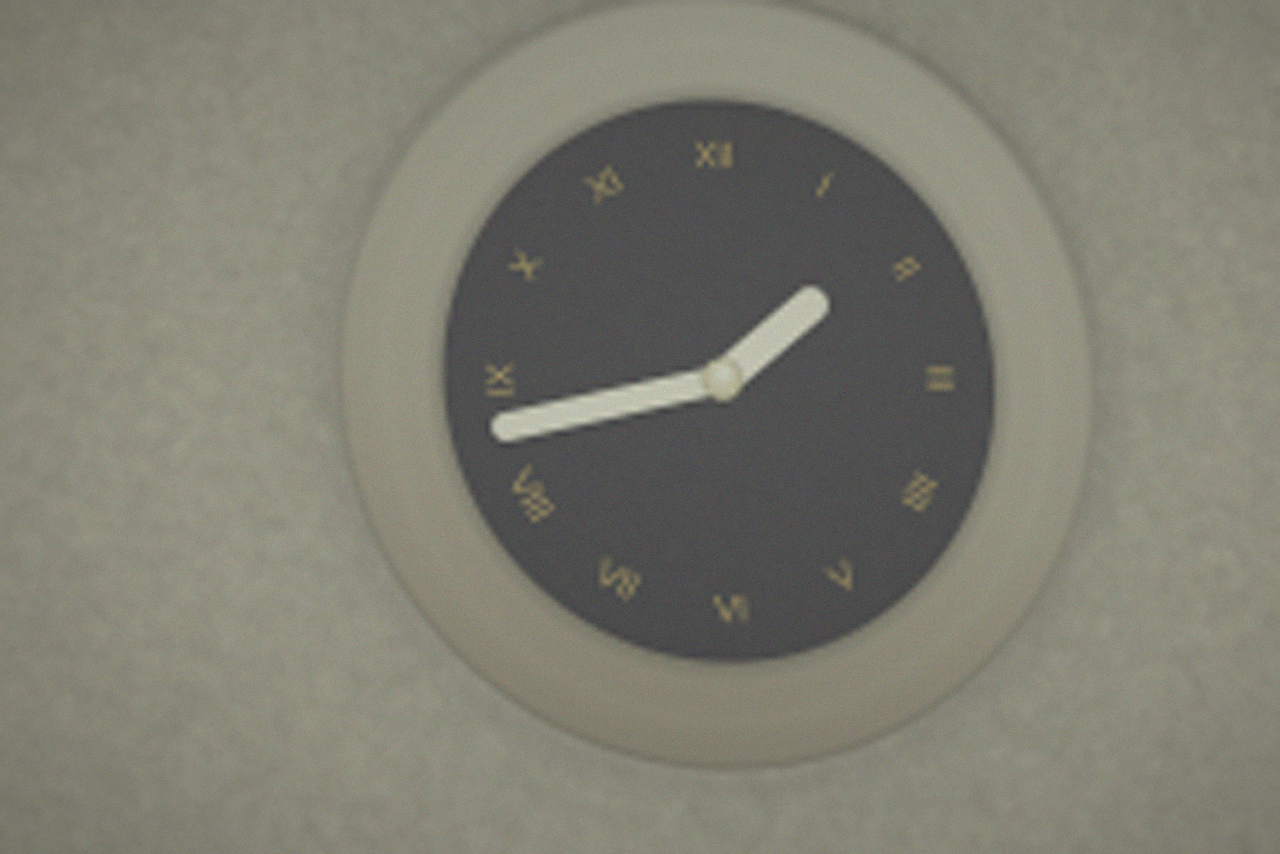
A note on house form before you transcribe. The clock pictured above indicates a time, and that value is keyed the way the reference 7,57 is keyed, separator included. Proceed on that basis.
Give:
1,43
